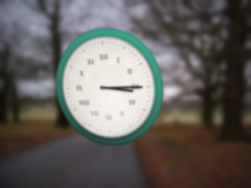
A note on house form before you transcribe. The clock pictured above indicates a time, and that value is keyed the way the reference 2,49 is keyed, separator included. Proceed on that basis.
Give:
3,15
